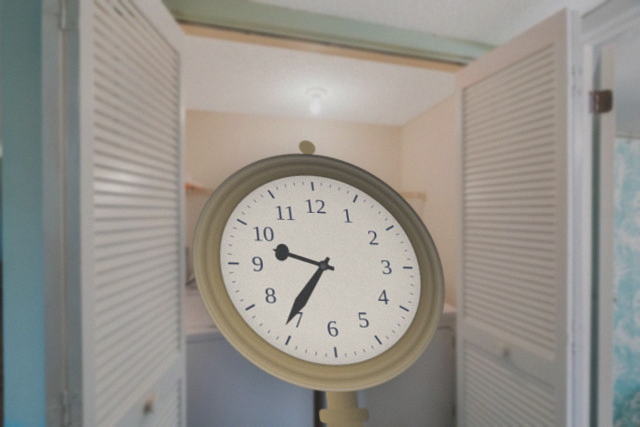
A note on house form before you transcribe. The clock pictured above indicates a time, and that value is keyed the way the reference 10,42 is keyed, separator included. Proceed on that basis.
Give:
9,36
